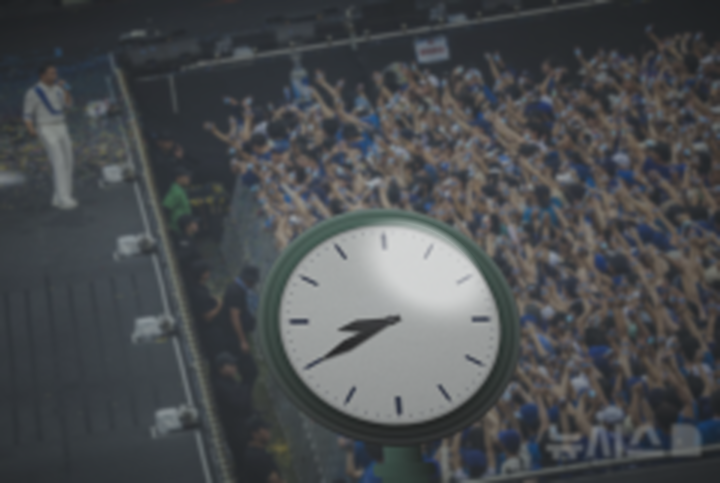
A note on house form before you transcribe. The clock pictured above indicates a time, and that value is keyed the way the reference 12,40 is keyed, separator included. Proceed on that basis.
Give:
8,40
